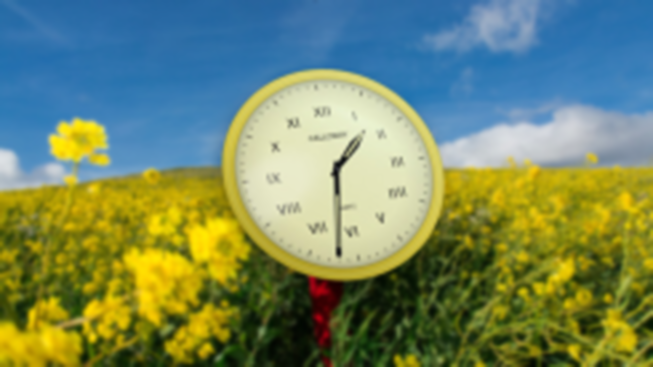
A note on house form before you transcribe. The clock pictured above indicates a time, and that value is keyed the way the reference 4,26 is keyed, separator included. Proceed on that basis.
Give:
1,32
